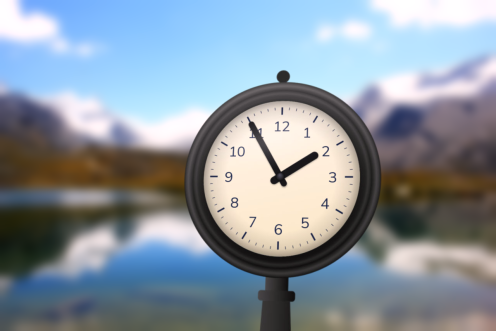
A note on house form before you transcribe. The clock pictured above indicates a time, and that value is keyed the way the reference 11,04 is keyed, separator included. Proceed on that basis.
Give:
1,55
